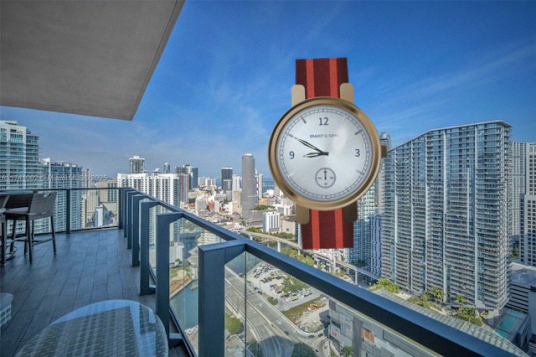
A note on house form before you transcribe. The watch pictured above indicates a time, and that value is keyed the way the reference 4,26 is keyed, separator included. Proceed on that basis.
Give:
8,50
